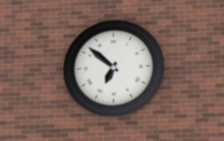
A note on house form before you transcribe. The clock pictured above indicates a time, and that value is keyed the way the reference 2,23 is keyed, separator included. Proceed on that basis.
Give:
6,52
